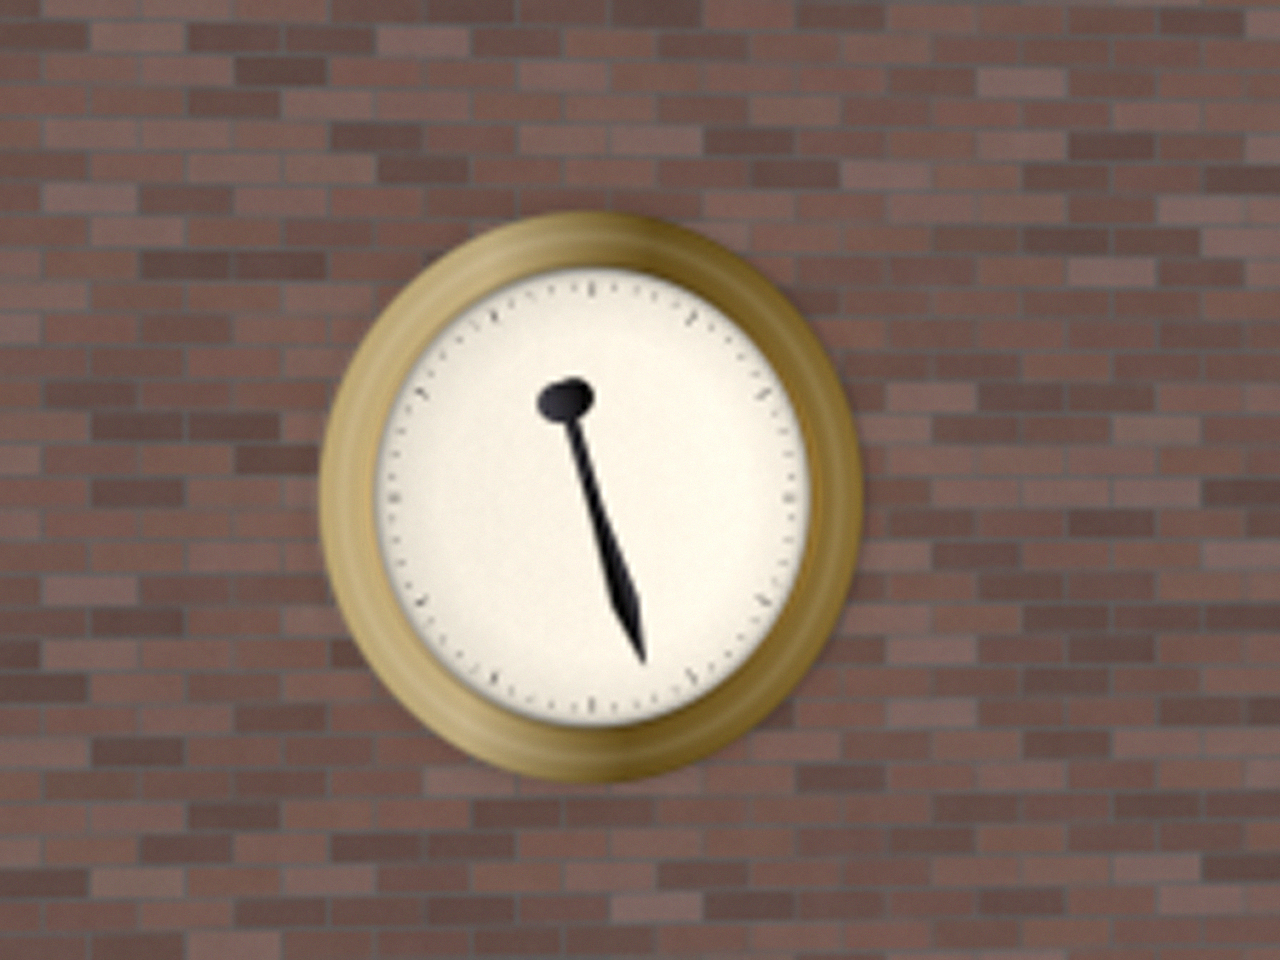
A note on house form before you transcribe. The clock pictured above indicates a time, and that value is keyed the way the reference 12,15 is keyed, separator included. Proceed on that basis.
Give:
11,27
